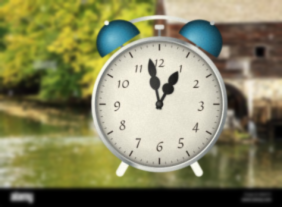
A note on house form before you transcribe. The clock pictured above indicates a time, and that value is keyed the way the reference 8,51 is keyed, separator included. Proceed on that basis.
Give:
12,58
